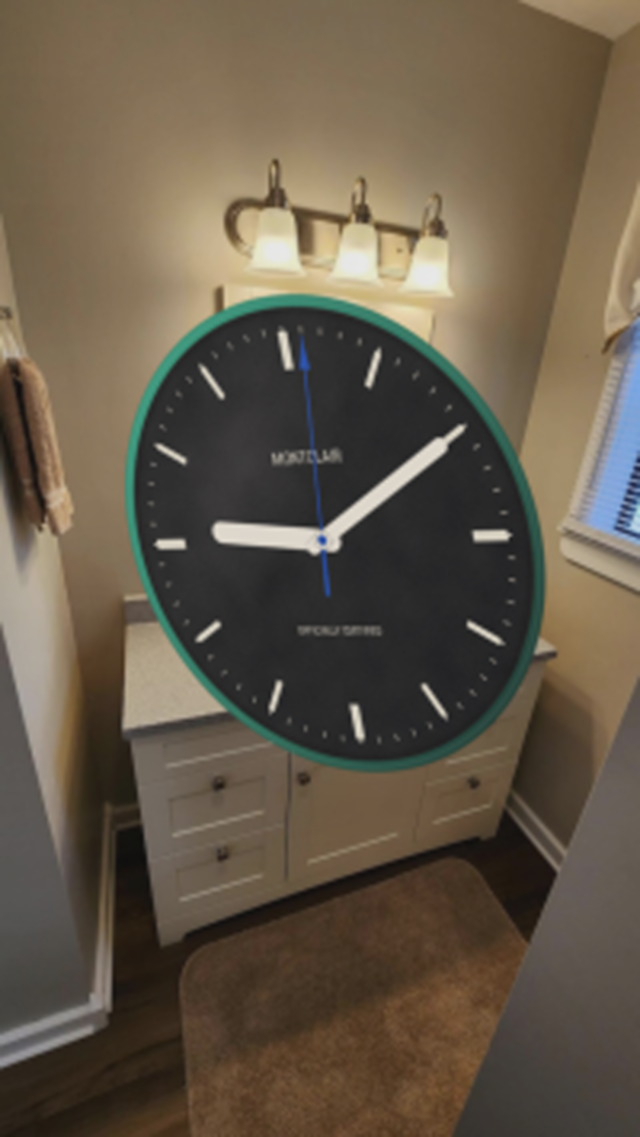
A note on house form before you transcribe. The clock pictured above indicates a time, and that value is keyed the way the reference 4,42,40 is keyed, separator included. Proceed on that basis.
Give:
9,10,01
